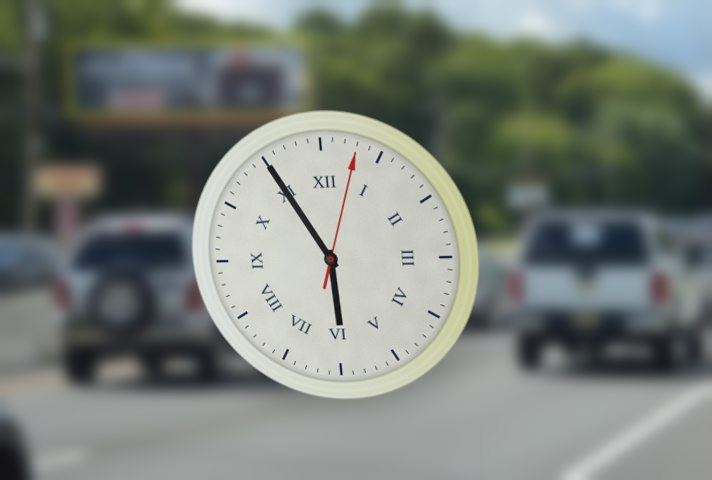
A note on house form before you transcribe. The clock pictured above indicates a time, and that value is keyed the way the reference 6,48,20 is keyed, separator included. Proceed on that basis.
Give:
5,55,03
